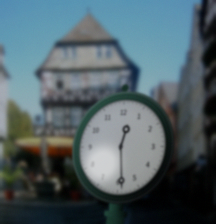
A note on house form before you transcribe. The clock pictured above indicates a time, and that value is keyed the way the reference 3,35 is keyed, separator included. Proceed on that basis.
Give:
12,29
